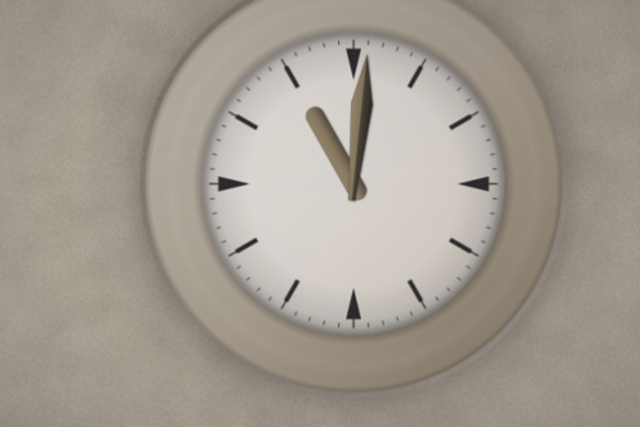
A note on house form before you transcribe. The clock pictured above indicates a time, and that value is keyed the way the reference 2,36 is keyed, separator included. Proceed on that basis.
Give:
11,01
